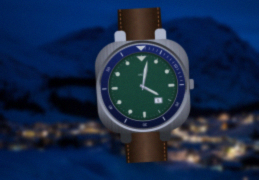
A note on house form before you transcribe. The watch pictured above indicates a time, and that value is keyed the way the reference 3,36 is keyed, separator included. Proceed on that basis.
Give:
4,02
